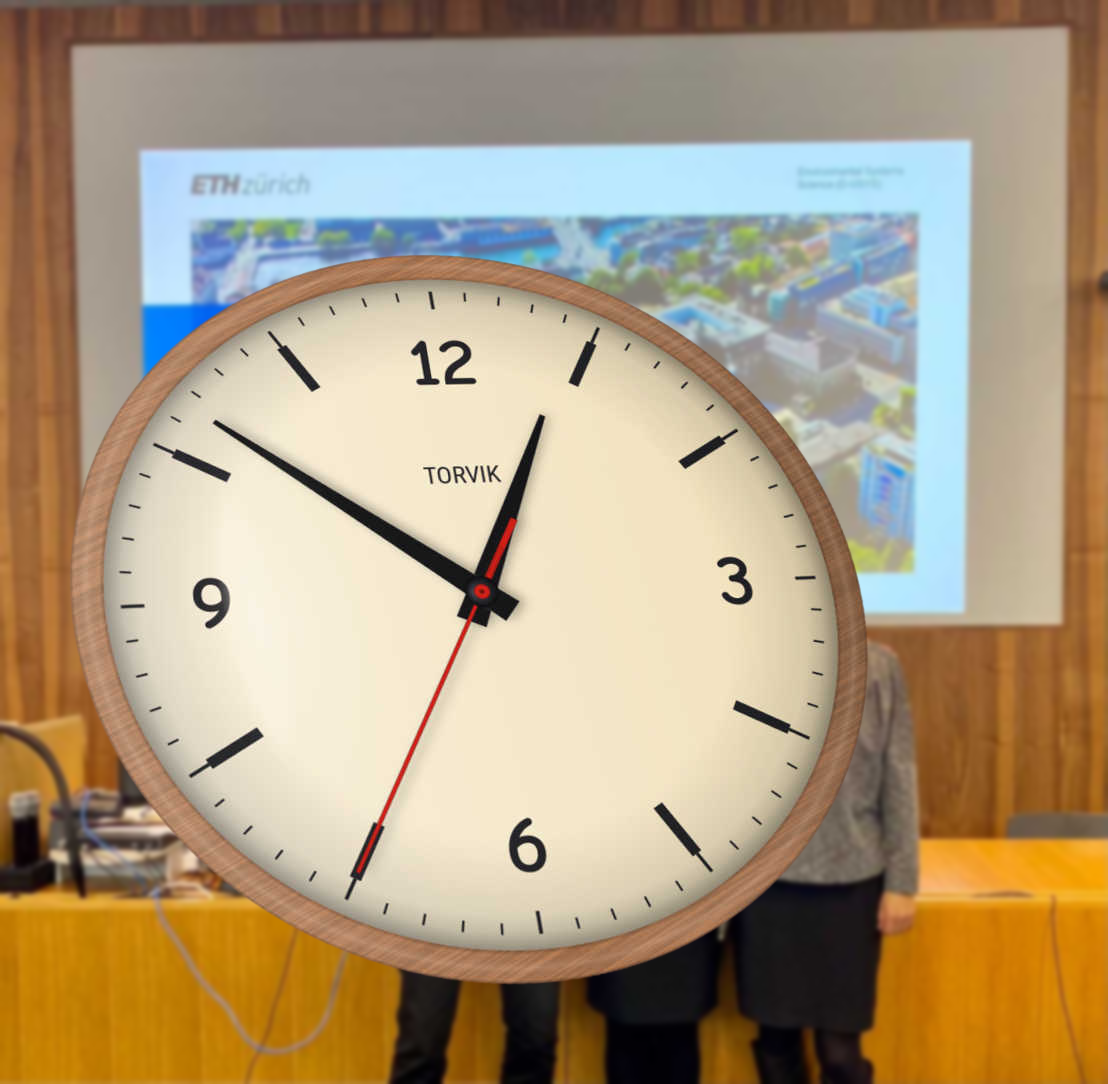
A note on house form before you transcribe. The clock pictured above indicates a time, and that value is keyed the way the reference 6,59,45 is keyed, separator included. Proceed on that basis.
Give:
12,51,35
